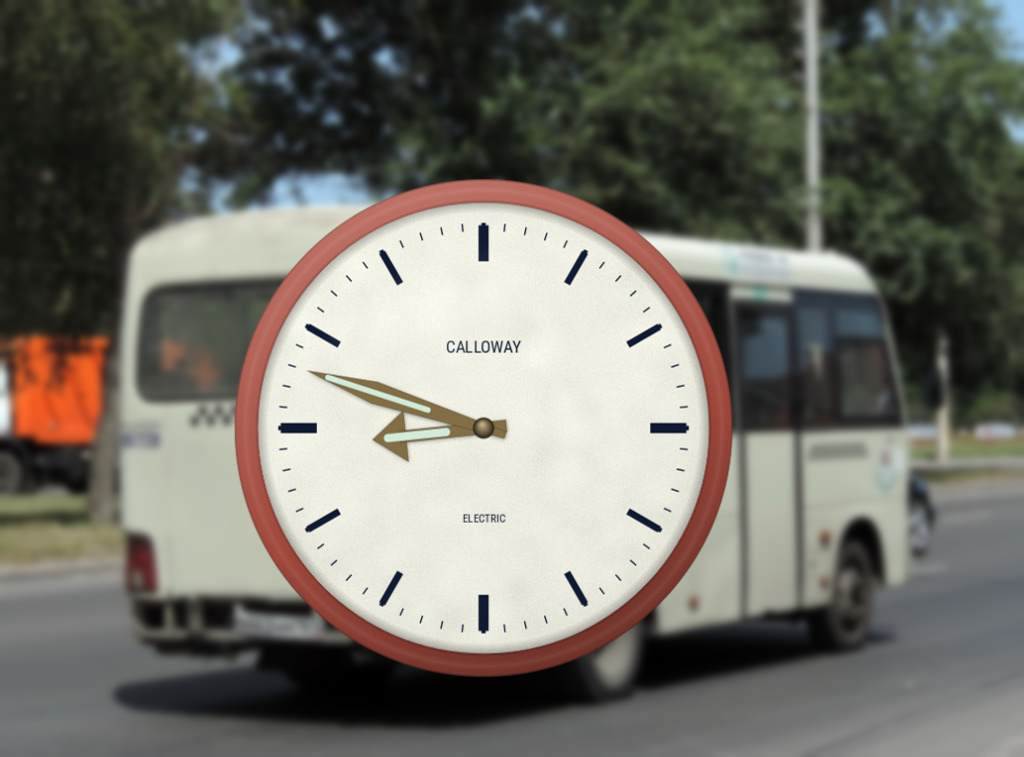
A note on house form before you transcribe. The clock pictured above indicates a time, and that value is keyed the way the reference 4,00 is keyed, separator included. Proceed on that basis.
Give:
8,48
